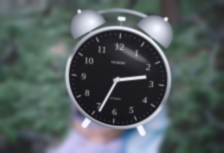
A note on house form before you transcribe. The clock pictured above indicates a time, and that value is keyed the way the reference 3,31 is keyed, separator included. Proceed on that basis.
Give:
2,34
